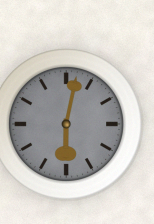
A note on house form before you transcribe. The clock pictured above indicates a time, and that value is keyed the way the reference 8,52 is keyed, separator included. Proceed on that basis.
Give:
6,02
